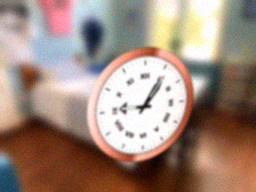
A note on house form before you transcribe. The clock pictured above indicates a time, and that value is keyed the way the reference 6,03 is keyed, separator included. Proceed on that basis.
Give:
9,06
